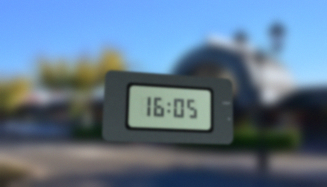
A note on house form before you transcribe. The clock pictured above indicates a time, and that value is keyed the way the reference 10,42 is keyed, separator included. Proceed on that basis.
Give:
16,05
